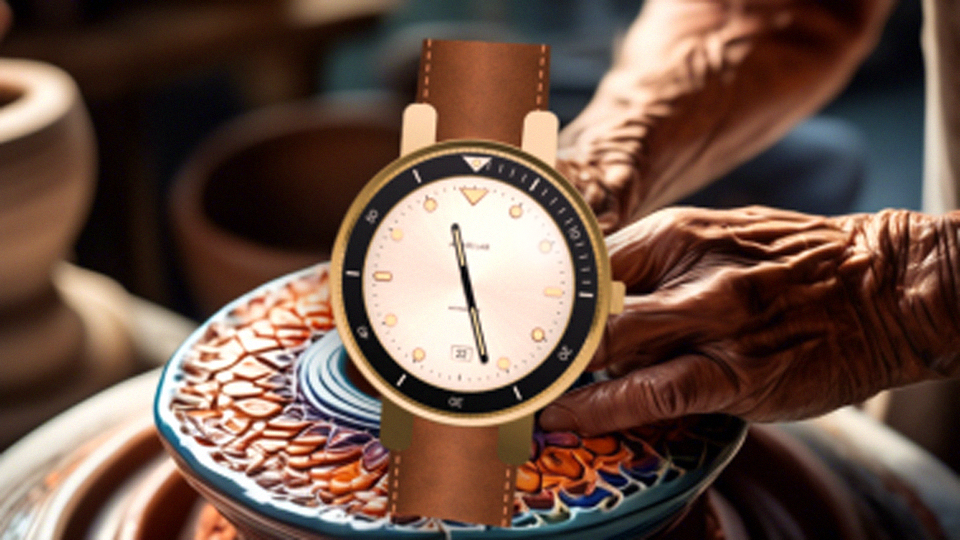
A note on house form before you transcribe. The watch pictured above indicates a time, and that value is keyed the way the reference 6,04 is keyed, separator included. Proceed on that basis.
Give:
11,27
